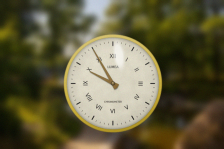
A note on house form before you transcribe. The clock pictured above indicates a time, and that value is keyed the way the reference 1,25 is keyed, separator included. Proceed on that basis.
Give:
9,55
